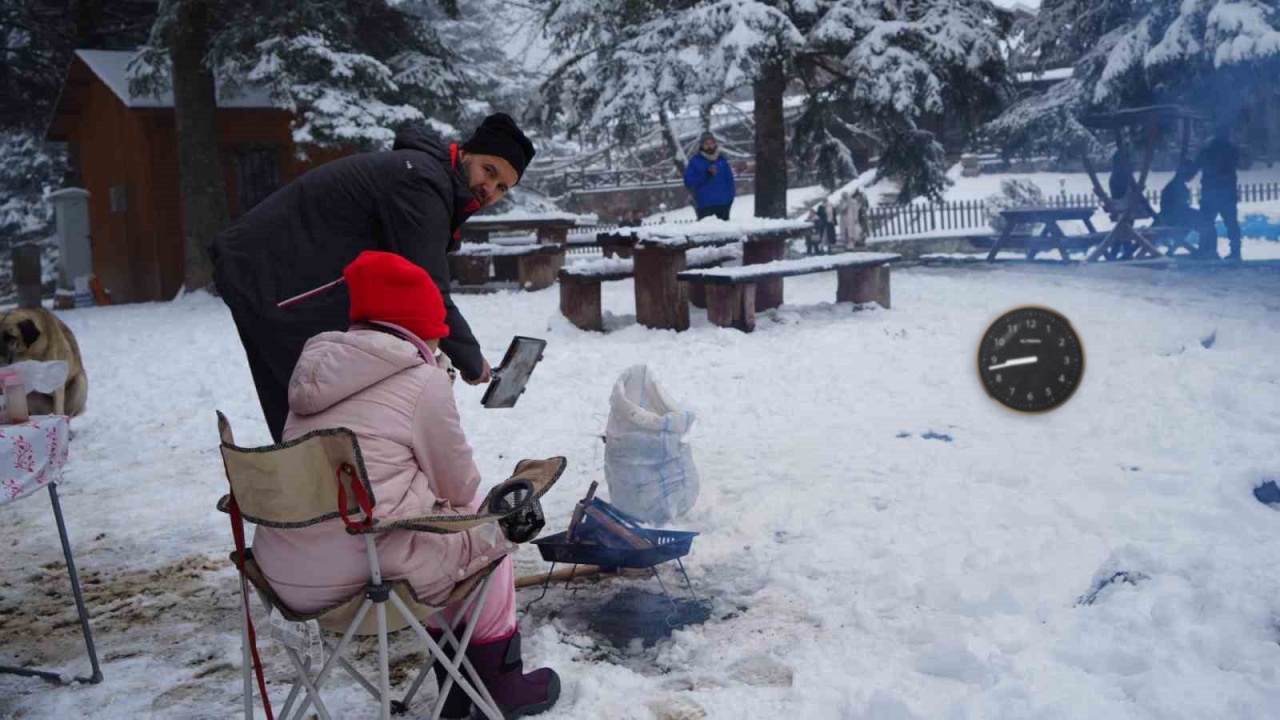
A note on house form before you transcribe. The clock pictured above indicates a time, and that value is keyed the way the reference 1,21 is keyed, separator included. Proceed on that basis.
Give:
8,43
